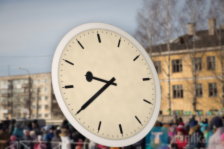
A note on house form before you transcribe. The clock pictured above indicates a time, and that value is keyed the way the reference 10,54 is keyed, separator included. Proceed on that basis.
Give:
9,40
